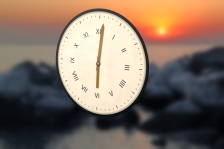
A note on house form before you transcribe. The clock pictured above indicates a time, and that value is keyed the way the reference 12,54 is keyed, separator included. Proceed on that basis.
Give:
6,01
